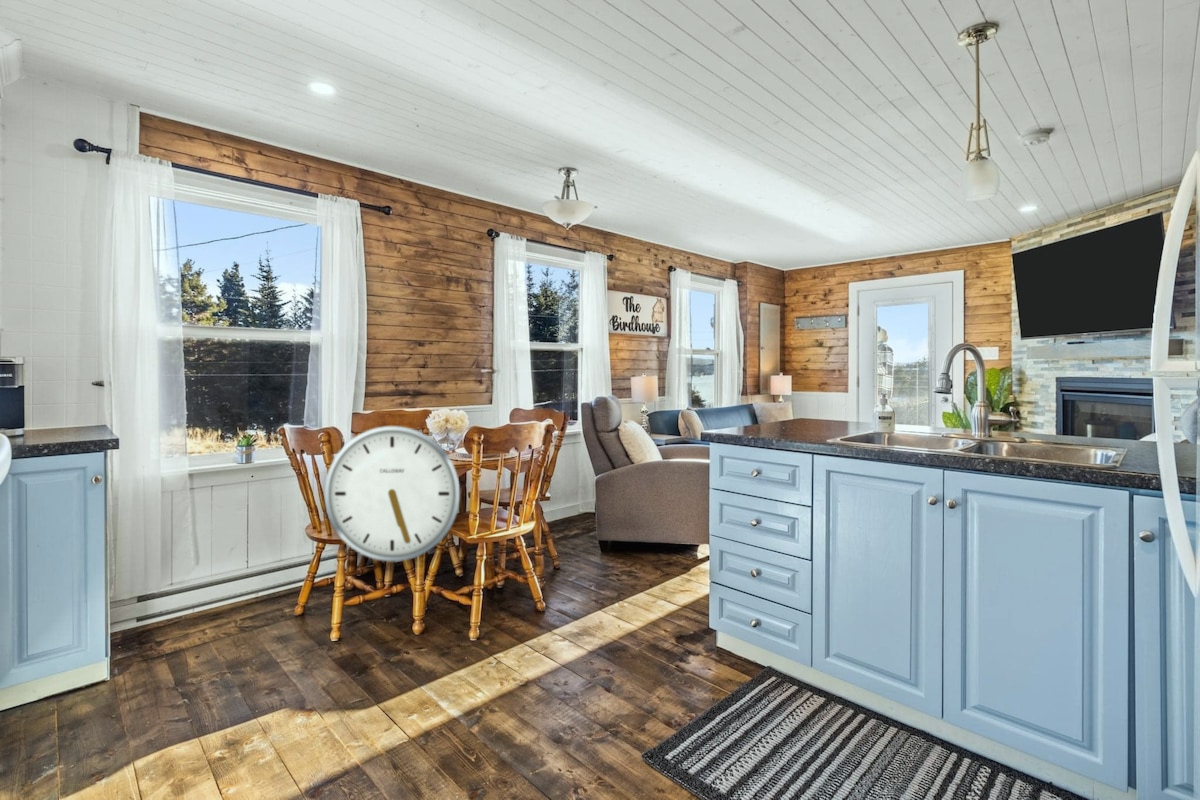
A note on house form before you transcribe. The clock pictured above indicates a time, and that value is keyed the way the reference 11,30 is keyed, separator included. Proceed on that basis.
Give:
5,27
